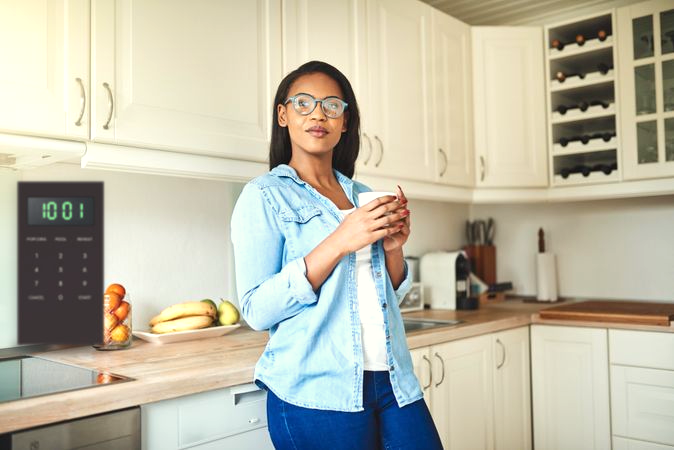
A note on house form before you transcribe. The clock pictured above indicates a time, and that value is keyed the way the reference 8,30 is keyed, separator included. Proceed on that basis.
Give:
10,01
